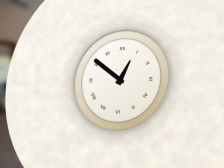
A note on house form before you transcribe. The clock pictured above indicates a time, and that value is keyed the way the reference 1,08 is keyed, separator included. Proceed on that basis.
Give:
12,51
